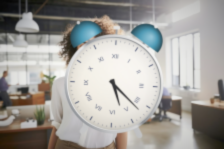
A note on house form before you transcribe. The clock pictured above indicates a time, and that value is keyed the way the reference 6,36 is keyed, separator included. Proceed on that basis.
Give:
5,22
